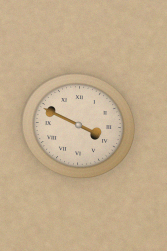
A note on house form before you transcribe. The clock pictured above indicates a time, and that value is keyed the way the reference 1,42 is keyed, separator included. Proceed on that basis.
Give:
3,49
